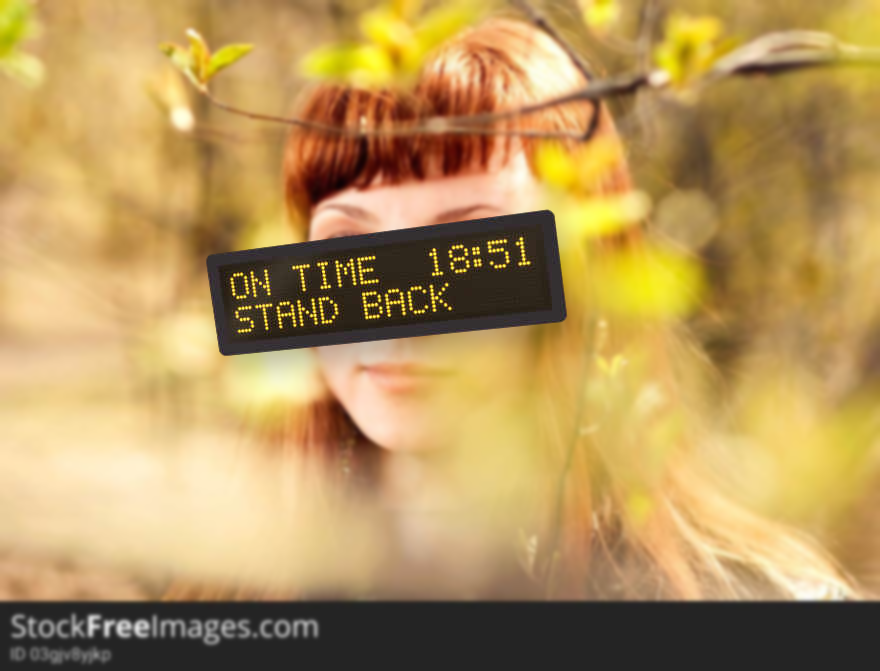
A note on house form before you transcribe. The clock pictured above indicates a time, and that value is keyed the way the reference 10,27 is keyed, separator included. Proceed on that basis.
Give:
18,51
